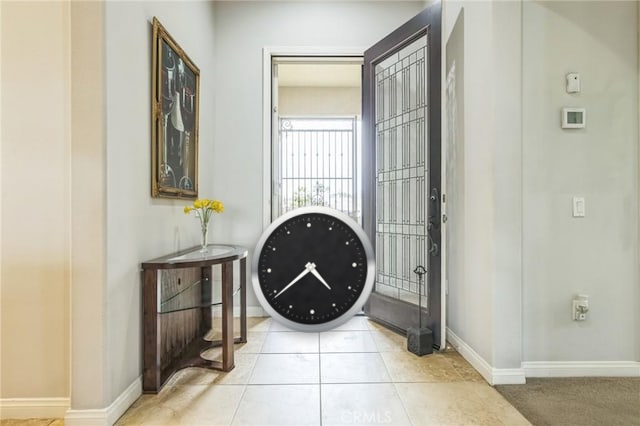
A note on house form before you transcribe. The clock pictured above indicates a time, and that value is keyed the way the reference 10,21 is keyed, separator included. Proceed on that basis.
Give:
4,39
